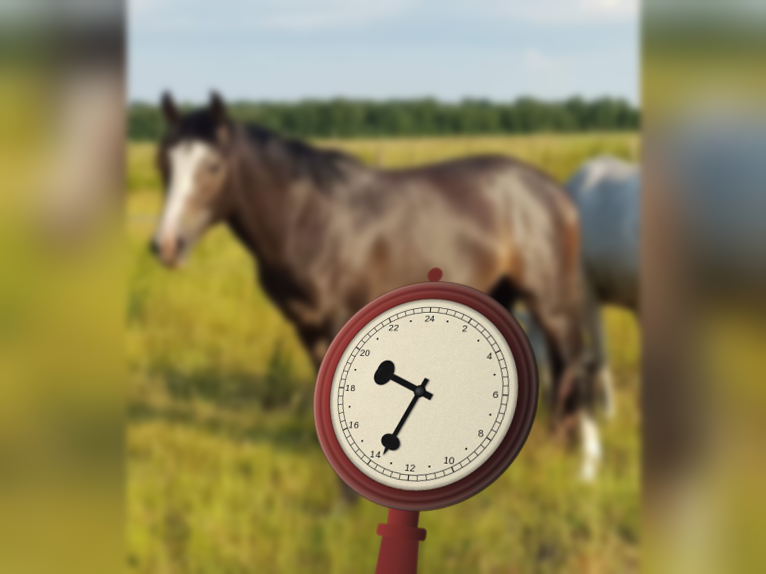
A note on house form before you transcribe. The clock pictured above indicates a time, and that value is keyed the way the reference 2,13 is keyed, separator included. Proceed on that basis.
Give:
19,34
